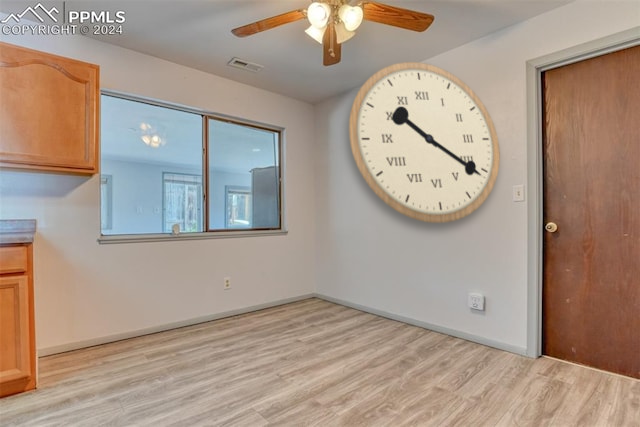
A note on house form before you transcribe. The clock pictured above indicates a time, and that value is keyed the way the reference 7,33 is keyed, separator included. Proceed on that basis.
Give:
10,21
